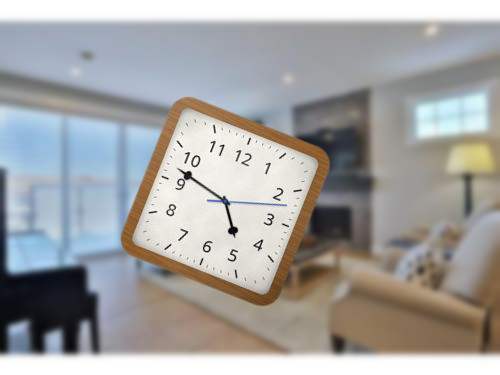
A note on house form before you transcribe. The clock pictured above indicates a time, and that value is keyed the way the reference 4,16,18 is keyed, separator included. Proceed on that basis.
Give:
4,47,12
